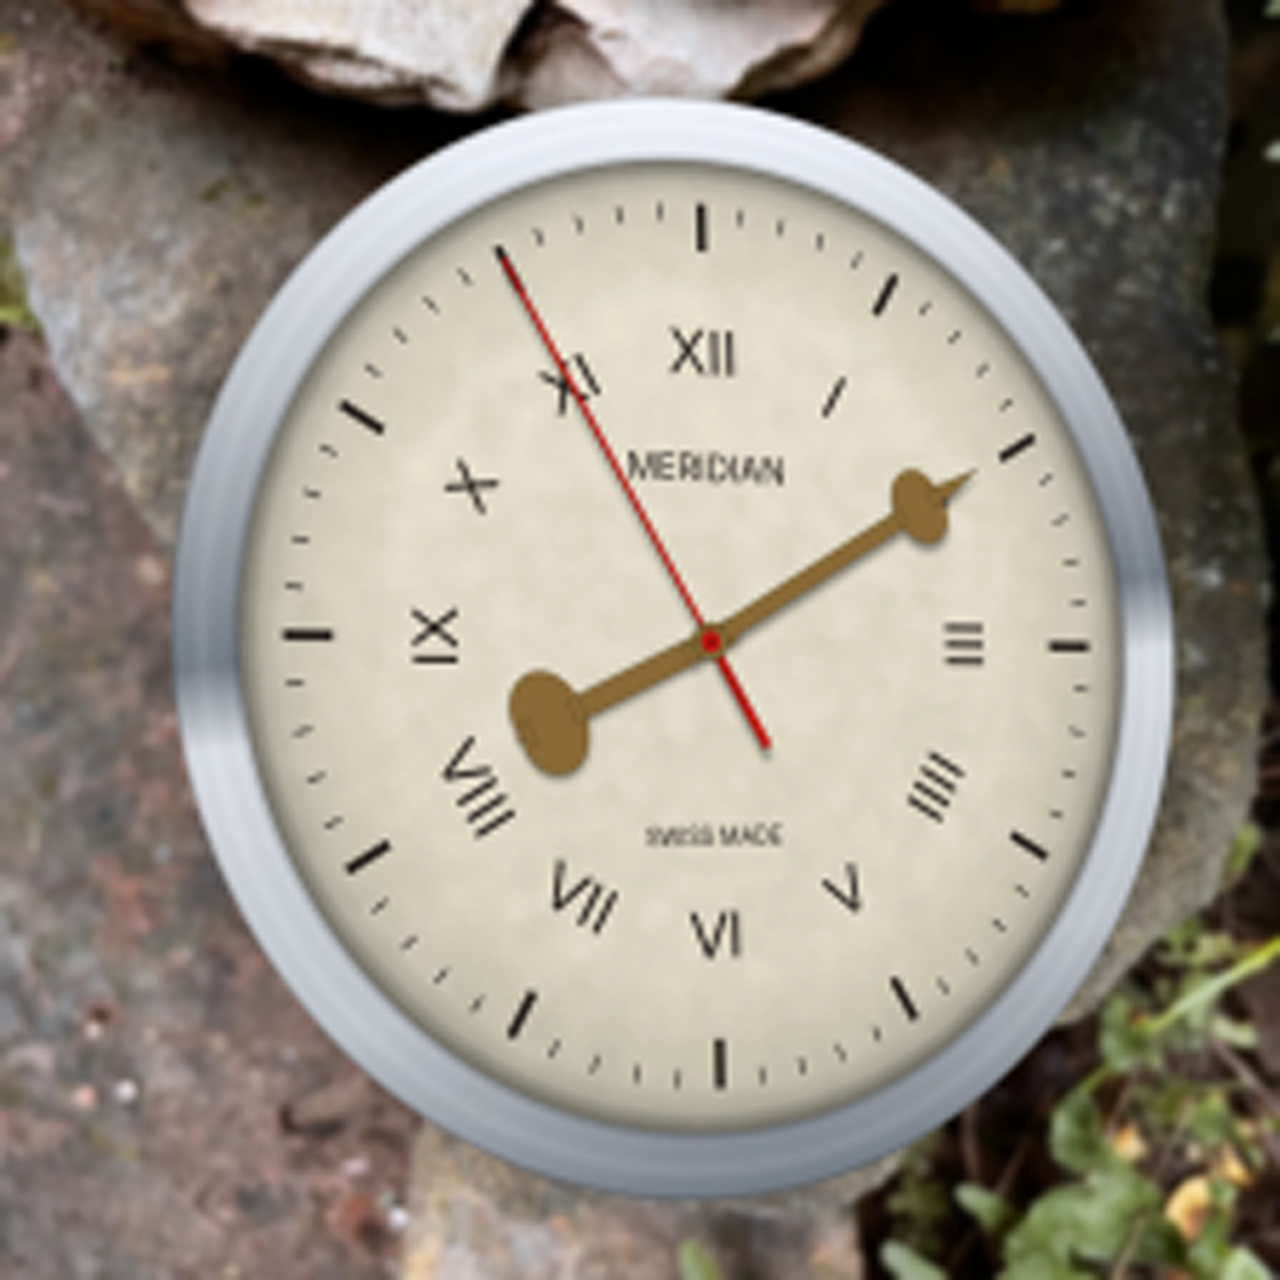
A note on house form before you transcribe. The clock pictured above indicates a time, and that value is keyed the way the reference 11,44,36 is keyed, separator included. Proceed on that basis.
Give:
8,09,55
